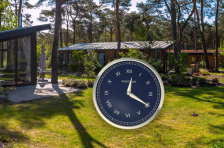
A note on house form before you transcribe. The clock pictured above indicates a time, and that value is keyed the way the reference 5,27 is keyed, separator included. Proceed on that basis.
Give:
12,20
